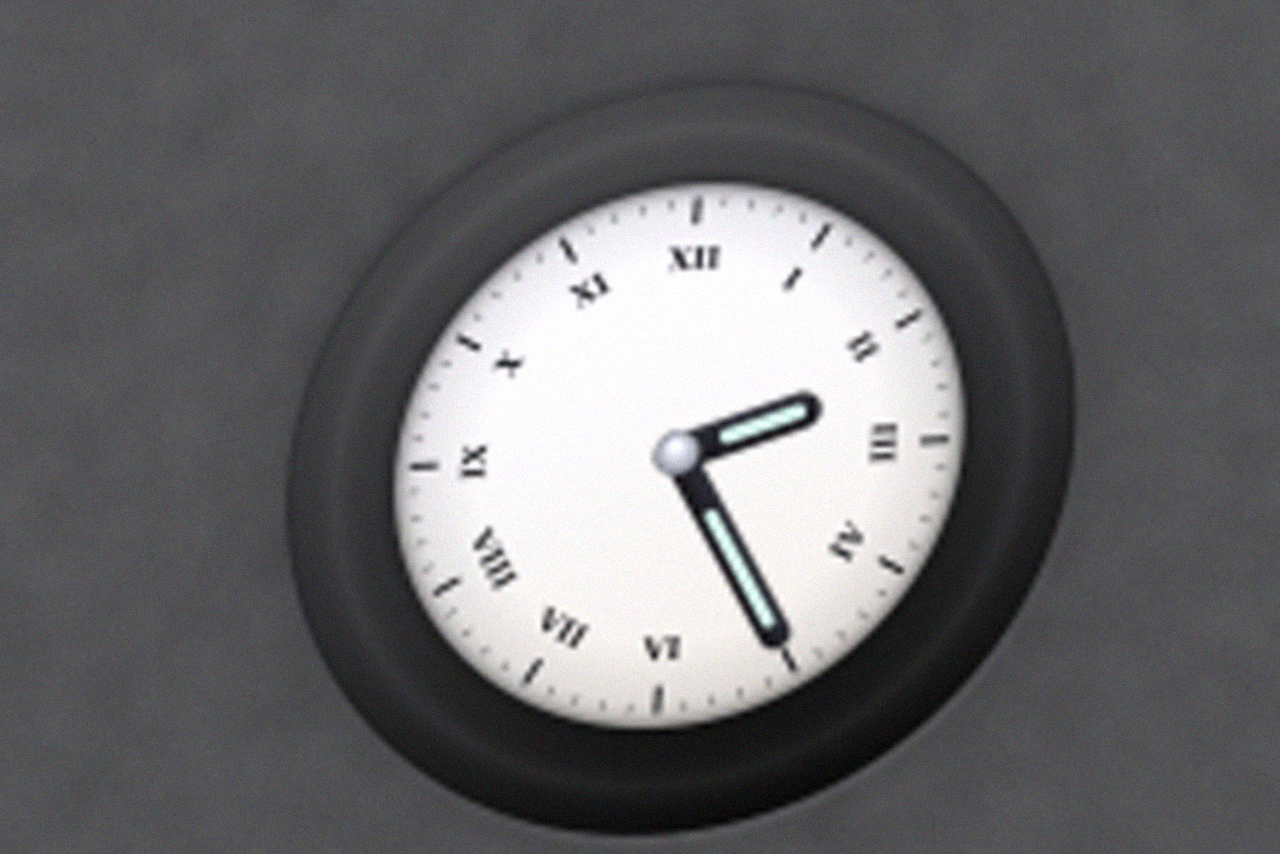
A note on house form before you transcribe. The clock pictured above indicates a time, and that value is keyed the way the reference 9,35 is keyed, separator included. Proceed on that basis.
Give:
2,25
